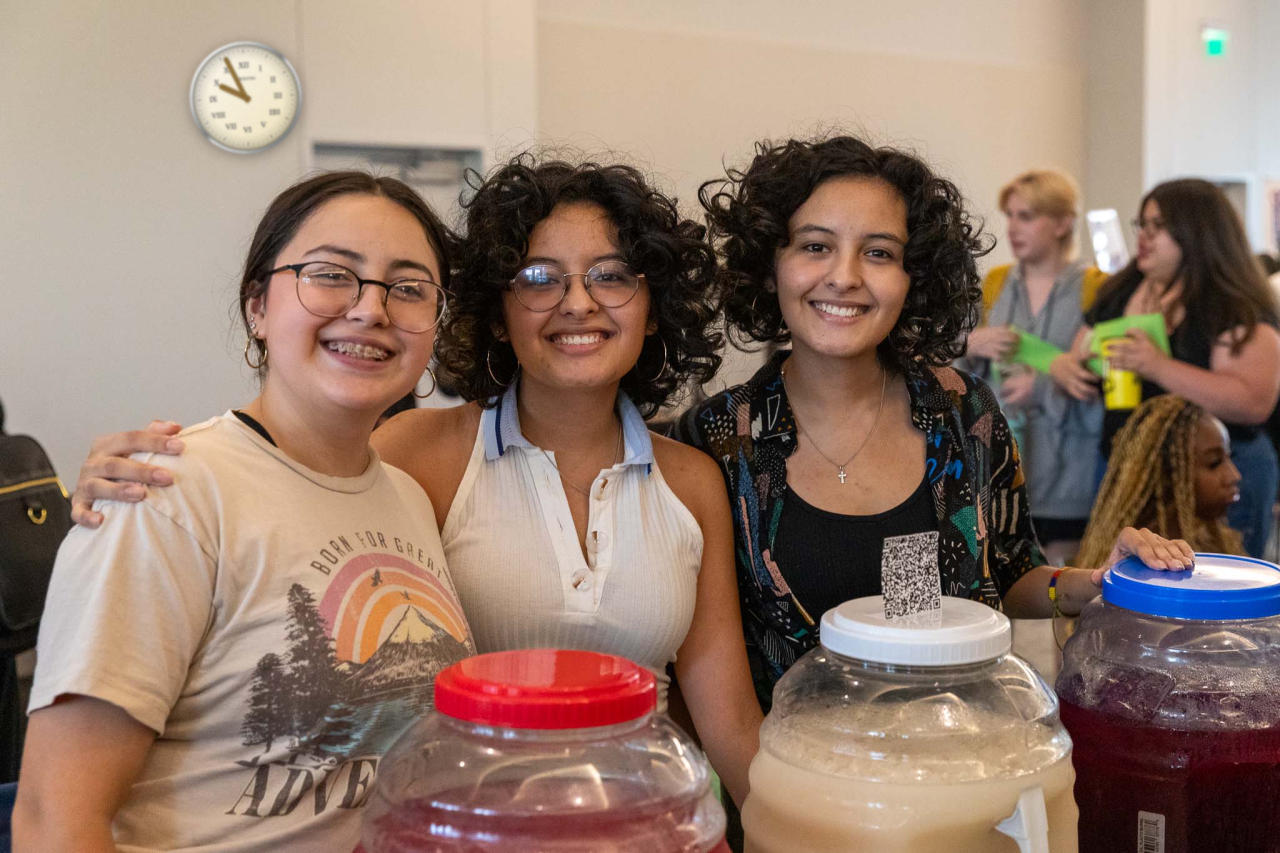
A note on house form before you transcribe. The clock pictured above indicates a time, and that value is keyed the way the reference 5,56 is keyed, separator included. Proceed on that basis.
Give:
9,56
